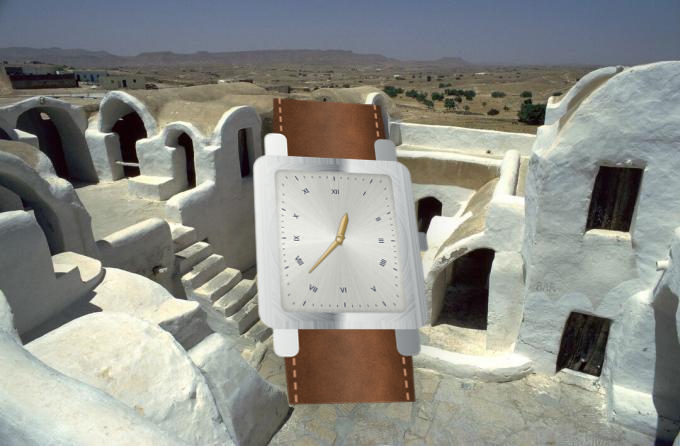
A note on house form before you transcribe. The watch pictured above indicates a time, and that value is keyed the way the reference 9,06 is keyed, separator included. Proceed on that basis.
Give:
12,37
